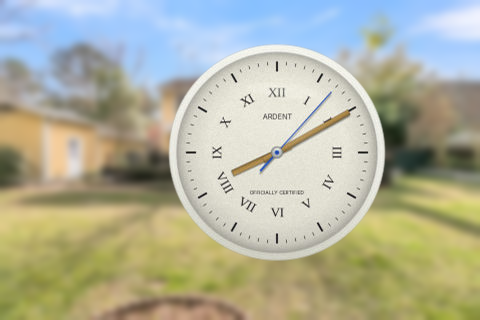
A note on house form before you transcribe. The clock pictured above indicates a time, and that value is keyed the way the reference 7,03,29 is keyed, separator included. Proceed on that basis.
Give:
8,10,07
